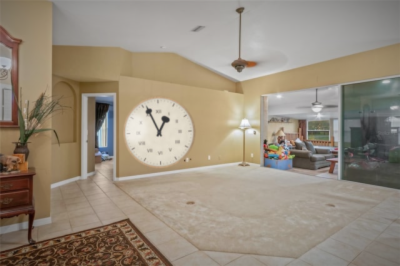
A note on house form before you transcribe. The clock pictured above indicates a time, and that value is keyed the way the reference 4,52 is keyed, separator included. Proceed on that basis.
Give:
12,56
